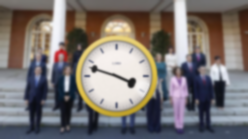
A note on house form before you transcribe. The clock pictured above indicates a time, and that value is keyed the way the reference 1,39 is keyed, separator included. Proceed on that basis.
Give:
3,48
